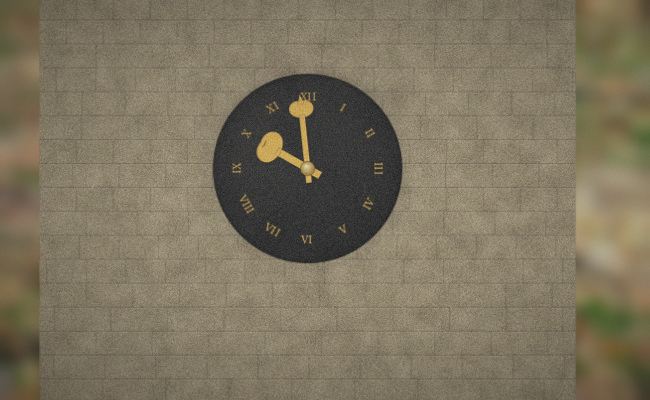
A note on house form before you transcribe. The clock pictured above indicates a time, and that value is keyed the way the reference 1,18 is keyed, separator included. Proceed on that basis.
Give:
9,59
